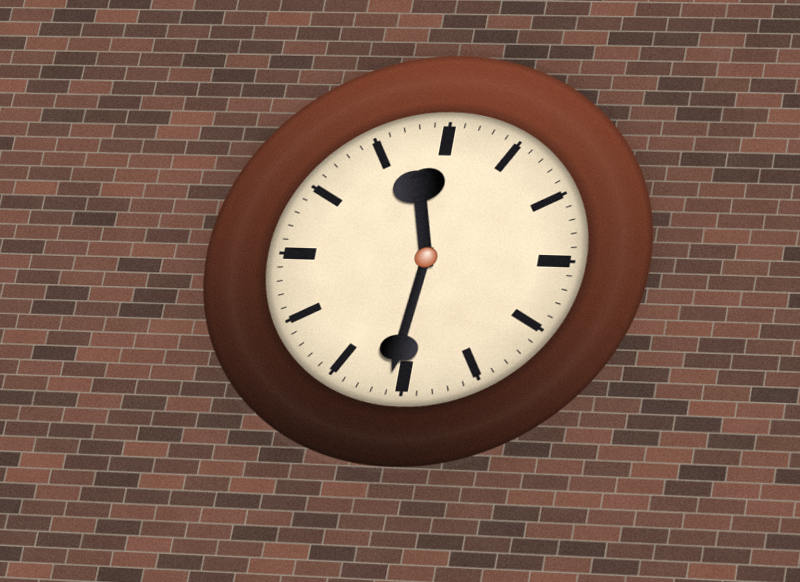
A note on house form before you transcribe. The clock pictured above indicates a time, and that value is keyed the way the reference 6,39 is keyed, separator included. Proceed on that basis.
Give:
11,31
